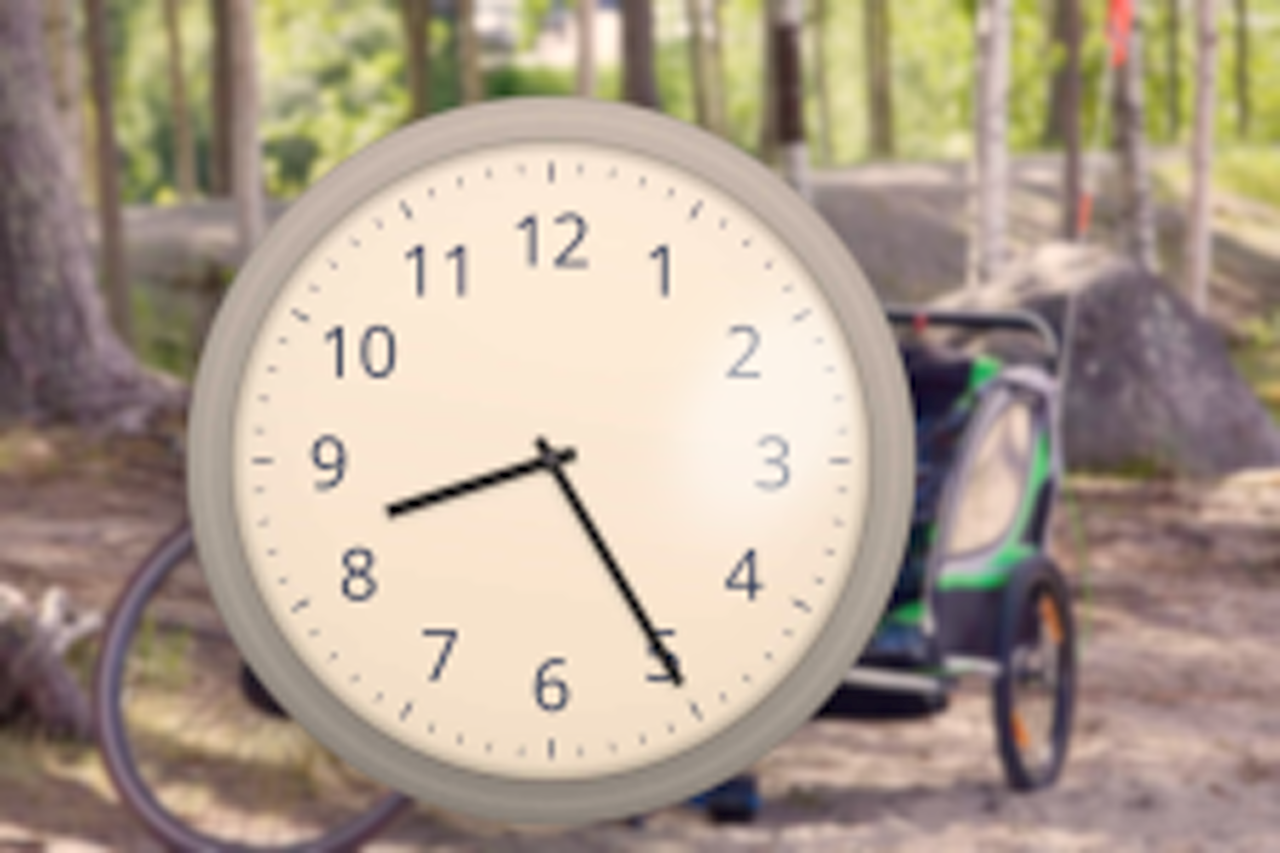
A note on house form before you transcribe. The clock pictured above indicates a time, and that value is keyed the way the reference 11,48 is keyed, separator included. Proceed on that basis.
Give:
8,25
